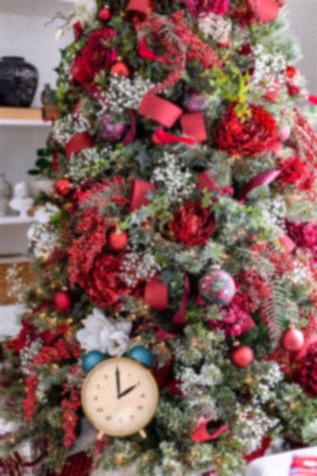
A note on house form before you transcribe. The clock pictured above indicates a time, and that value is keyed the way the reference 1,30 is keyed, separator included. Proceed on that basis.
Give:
2,00
